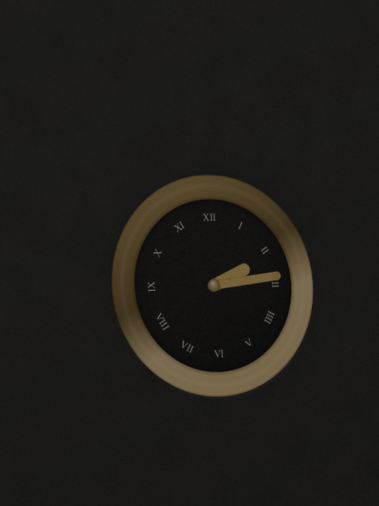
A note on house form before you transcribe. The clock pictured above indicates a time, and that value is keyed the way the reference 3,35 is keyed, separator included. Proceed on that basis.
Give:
2,14
